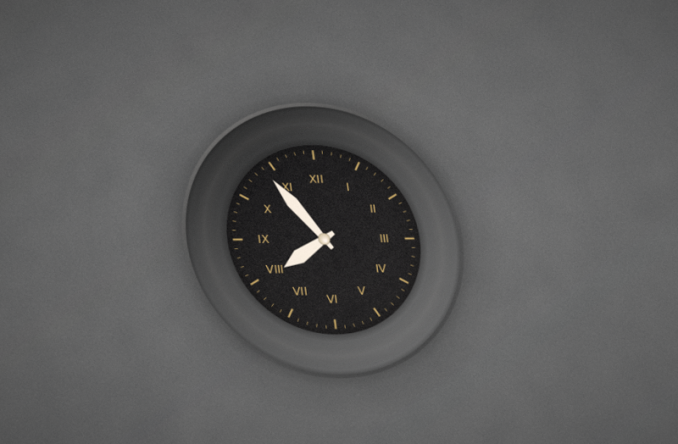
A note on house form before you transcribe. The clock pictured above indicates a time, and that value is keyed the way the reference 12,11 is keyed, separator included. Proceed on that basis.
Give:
7,54
